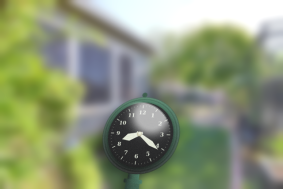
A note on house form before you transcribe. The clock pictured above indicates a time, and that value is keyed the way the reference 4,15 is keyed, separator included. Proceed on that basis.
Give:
8,21
